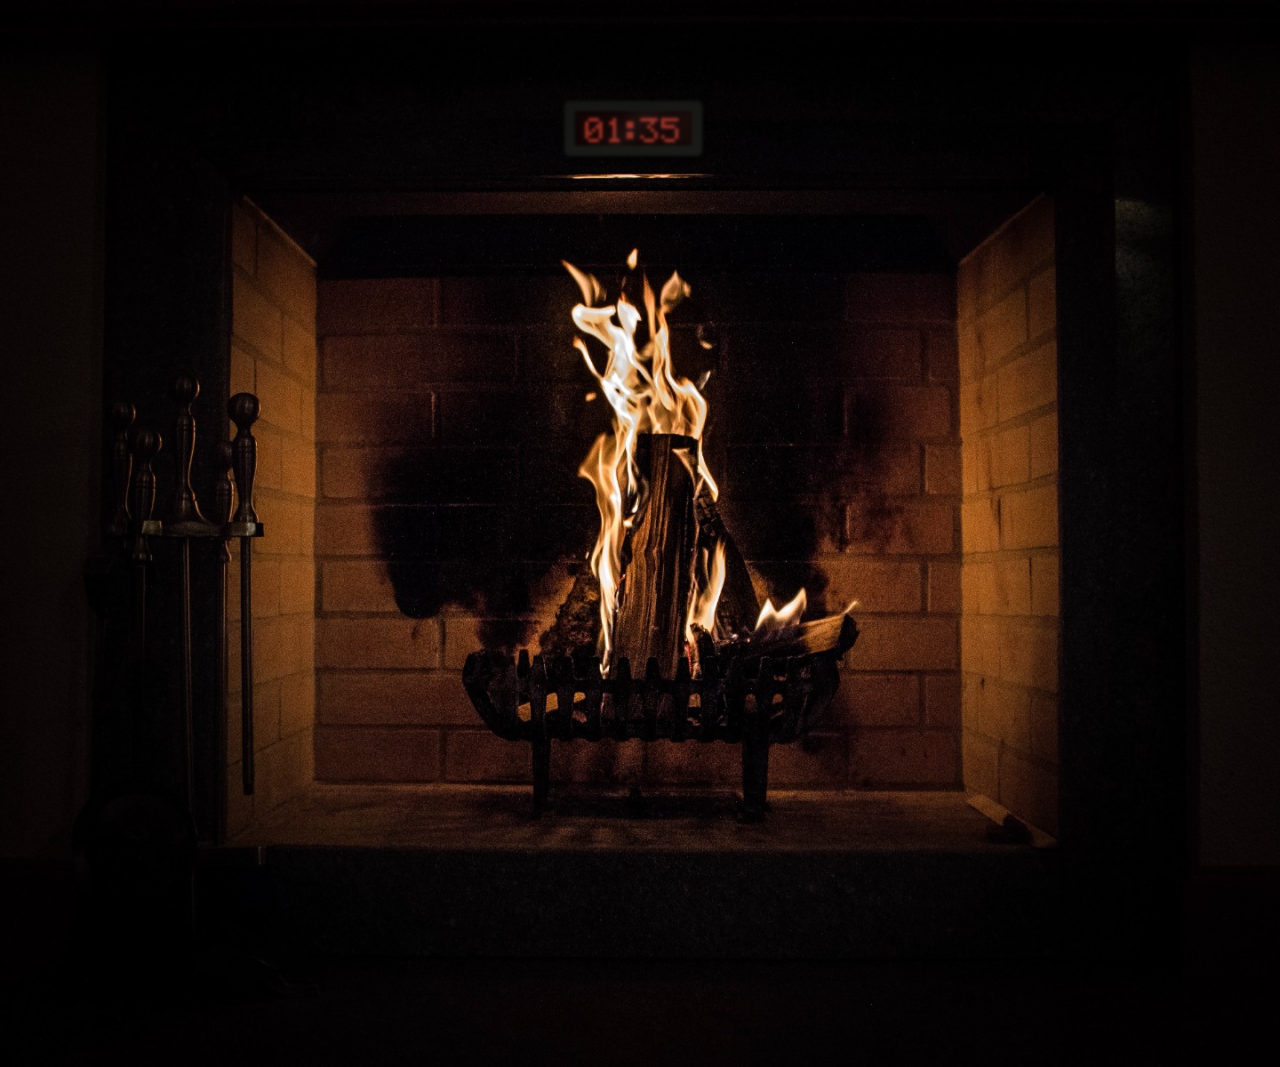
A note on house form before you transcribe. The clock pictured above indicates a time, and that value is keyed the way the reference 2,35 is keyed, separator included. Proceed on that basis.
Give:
1,35
